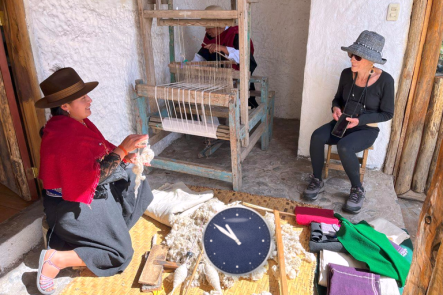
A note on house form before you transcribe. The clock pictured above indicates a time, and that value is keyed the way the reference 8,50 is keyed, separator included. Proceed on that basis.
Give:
10,51
